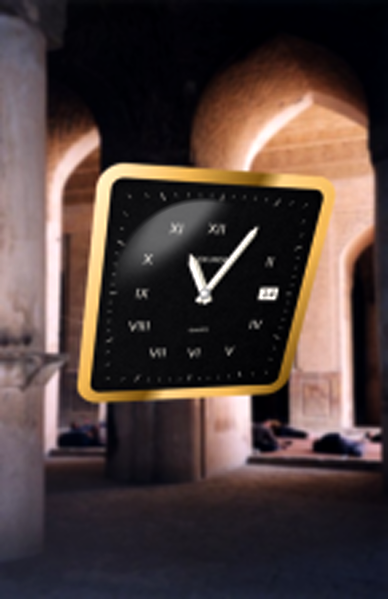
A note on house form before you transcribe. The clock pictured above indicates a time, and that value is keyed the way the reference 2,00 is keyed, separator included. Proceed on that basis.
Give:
11,05
